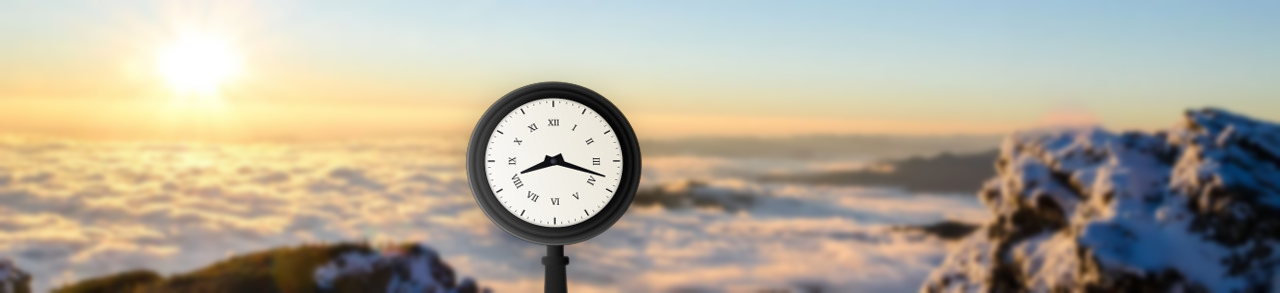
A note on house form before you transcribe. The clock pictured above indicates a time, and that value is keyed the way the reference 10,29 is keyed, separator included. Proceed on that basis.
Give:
8,18
